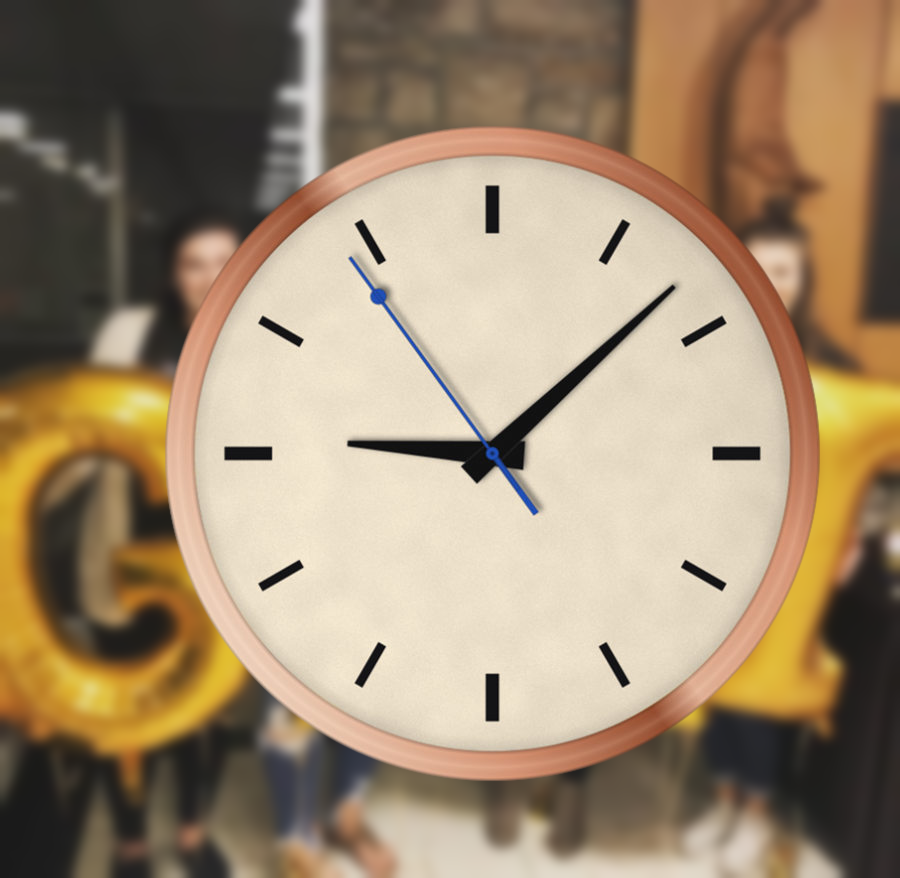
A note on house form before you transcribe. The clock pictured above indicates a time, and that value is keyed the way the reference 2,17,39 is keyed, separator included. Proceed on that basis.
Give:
9,07,54
